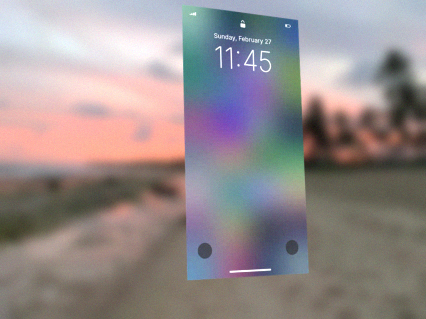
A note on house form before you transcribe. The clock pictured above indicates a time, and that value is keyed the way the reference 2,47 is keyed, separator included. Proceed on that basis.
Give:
11,45
